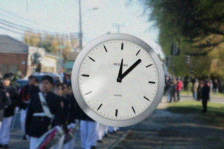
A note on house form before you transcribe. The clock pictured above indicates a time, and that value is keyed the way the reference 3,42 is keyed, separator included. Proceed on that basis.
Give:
12,07
